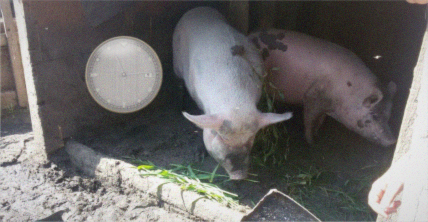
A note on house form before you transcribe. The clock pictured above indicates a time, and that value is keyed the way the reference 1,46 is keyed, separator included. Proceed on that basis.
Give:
11,14
